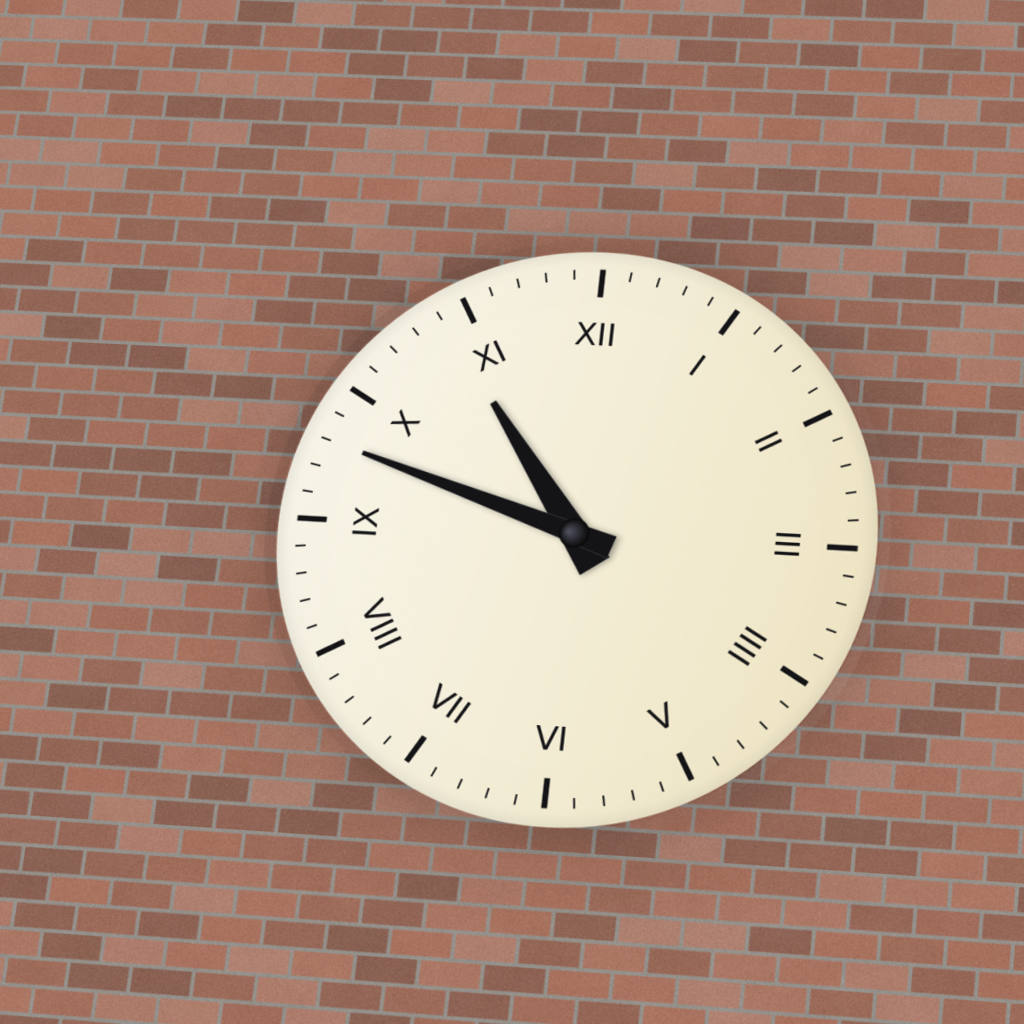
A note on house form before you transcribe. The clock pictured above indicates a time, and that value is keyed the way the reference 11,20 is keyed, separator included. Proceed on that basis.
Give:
10,48
